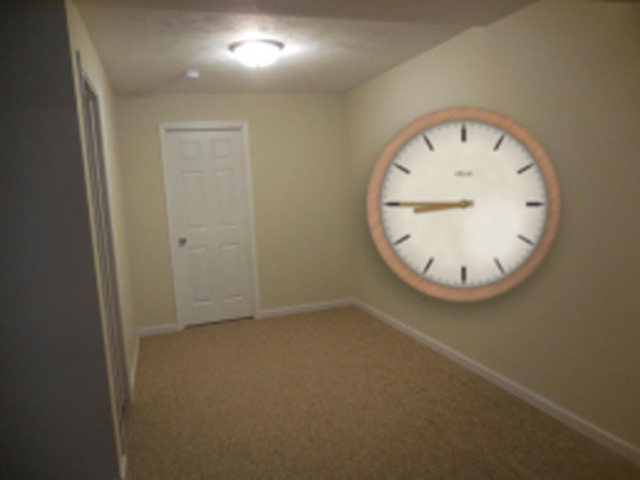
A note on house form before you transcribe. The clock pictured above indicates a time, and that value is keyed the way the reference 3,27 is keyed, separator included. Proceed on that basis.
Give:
8,45
